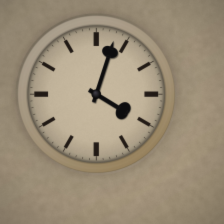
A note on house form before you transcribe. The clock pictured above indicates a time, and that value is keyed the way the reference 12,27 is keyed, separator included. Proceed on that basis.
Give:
4,03
